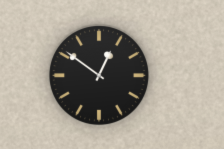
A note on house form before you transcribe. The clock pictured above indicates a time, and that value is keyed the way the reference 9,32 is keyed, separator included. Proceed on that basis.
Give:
12,51
